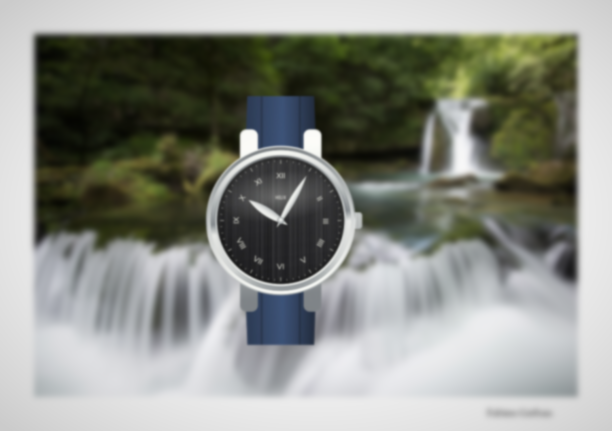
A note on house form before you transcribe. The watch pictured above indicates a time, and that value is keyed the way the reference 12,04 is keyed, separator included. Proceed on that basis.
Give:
10,05
